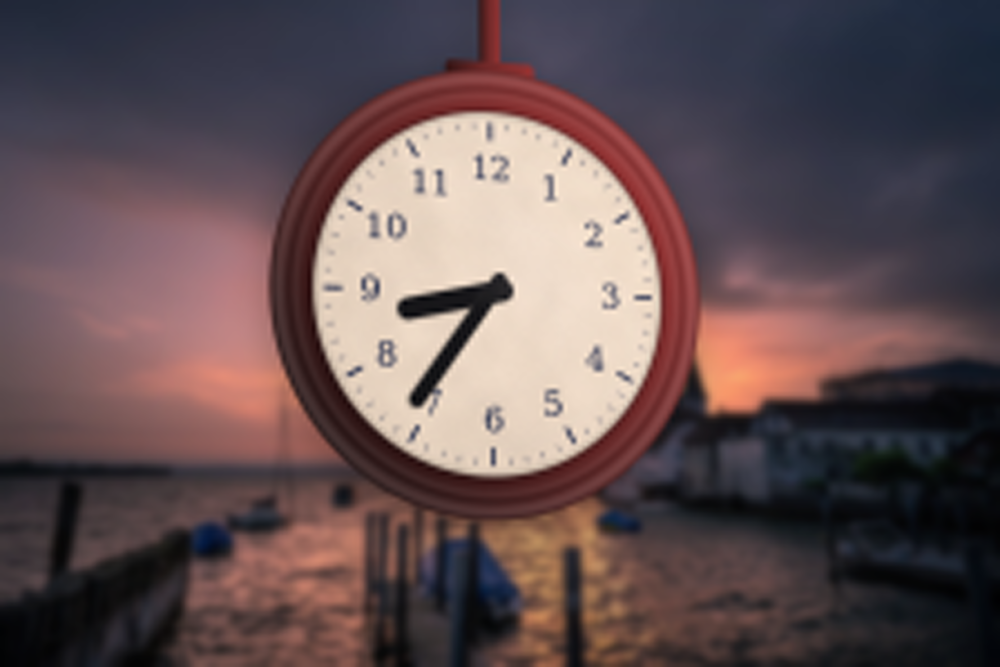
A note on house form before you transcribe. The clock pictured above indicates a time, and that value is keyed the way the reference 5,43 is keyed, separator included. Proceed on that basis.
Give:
8,36
